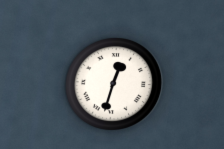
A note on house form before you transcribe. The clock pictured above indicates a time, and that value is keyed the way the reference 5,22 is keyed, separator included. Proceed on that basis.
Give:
12,32
